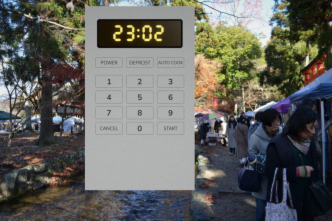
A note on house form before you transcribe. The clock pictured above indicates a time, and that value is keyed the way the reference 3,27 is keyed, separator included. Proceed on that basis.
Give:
23,02
